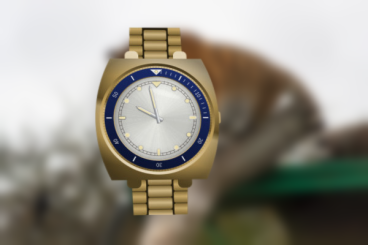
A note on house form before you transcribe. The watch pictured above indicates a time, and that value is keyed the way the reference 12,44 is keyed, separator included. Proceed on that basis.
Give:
9,58
